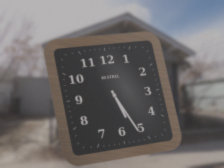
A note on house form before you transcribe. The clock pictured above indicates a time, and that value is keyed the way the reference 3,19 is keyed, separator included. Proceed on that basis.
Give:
5,26
